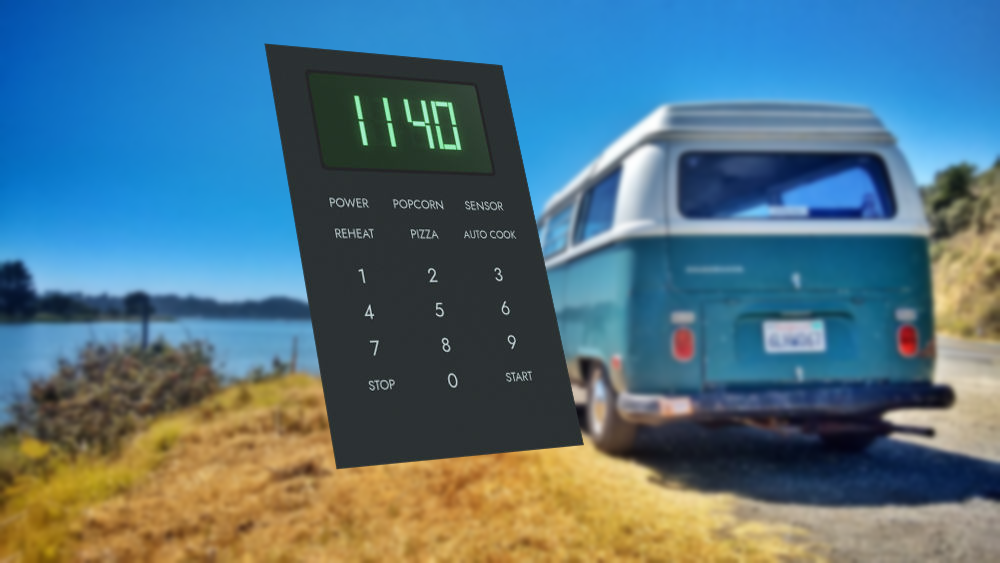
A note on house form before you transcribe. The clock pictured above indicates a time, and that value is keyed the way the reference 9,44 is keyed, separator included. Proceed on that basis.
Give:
11,40
